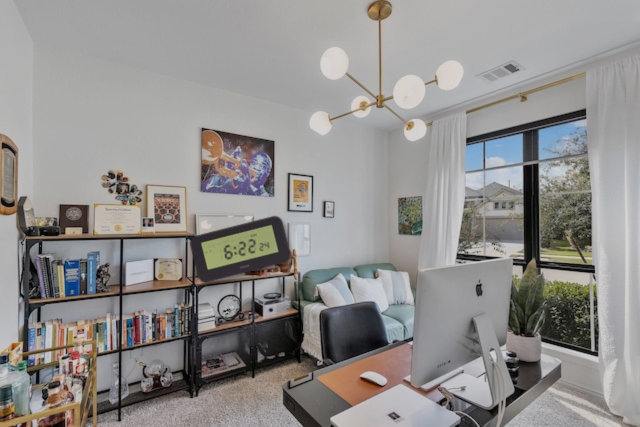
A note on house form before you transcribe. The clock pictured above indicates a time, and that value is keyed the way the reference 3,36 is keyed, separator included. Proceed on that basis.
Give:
6,22
